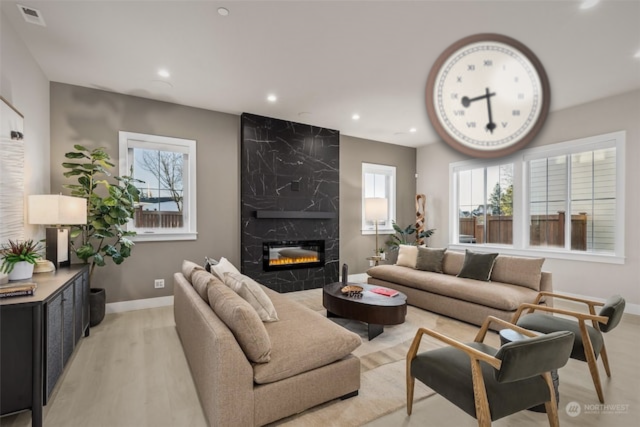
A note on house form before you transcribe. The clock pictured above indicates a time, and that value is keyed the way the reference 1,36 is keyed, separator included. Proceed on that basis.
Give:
8,29
